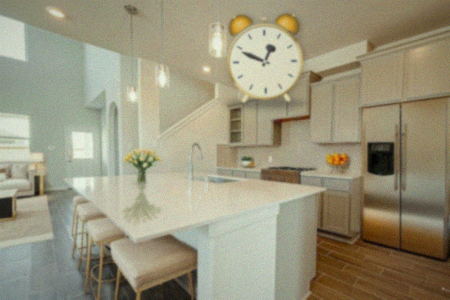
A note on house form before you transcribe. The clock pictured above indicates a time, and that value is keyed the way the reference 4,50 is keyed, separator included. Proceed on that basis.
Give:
12,49
